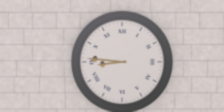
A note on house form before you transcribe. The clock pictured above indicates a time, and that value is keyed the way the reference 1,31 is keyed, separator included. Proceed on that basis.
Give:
8,46
